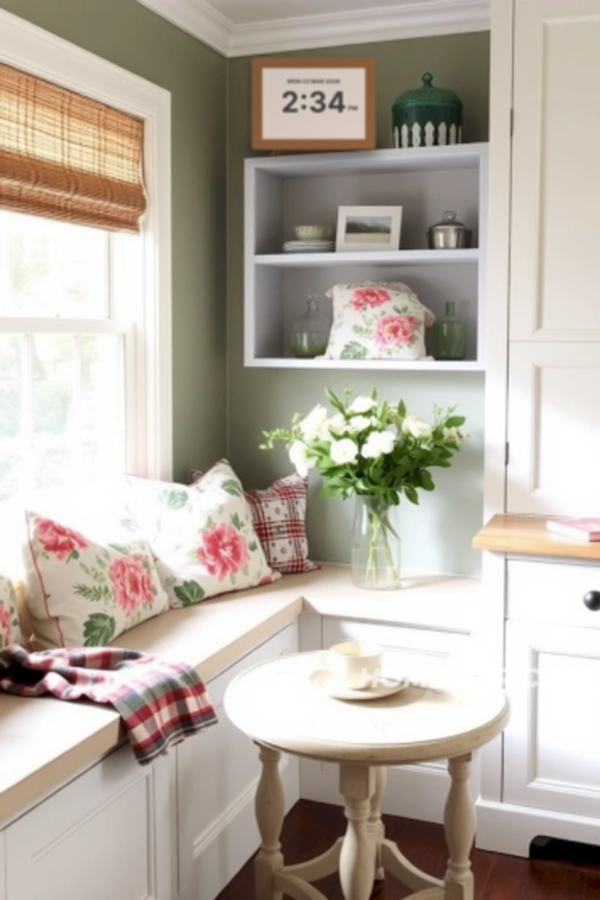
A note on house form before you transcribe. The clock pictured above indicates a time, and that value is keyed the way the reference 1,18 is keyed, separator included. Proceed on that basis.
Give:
2,34
